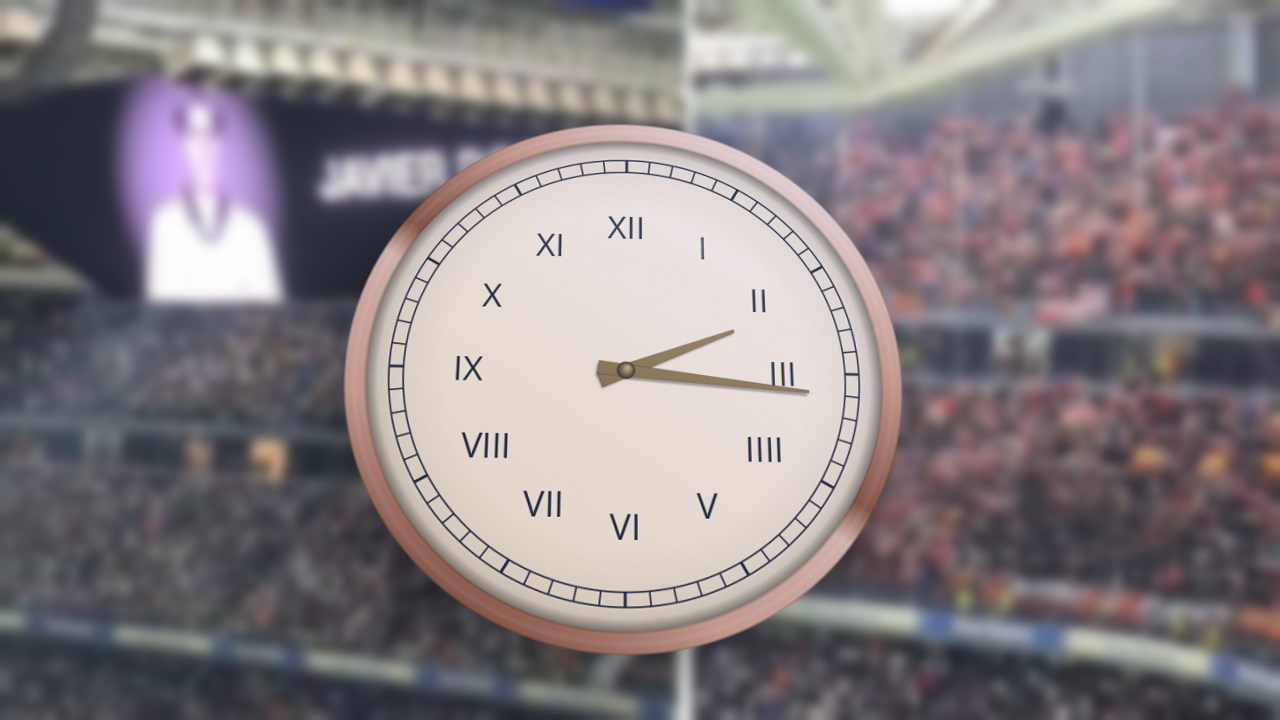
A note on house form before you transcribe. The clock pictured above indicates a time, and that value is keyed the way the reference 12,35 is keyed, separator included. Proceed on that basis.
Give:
2,16
